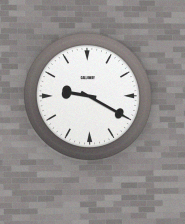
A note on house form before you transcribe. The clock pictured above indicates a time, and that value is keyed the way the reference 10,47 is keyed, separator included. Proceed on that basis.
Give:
9,20
